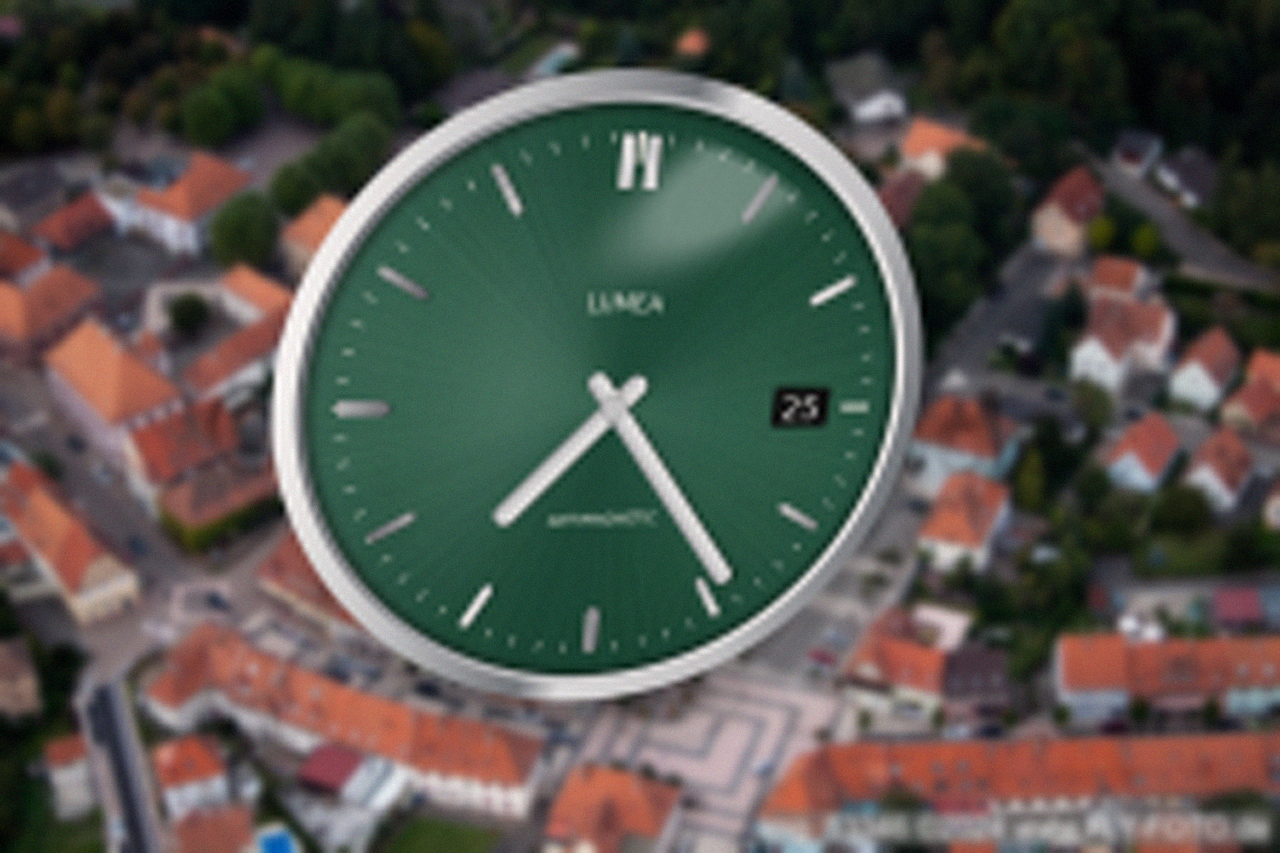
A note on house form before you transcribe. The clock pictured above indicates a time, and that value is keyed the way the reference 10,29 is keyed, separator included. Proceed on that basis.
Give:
7,24
